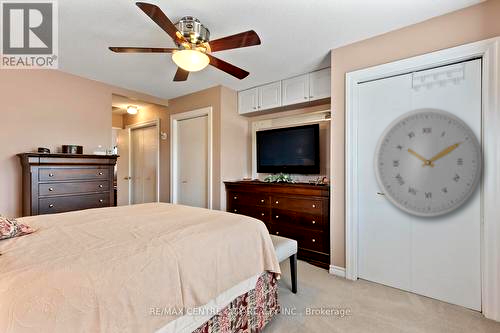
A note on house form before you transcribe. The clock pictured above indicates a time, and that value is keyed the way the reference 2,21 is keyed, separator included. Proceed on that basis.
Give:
10,10
